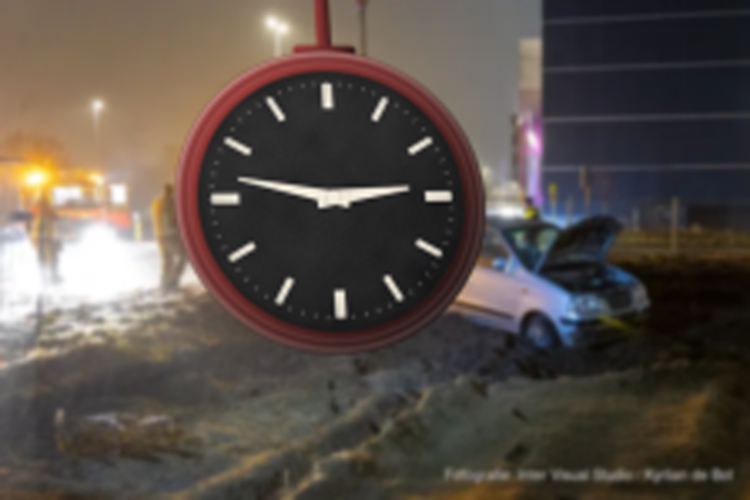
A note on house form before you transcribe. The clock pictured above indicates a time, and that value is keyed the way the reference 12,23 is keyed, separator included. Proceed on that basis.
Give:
2,47
